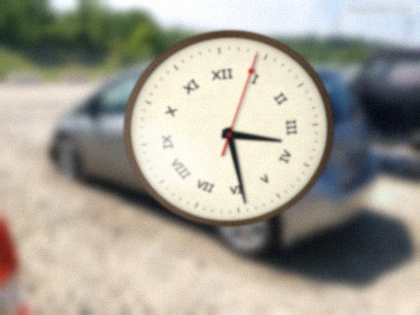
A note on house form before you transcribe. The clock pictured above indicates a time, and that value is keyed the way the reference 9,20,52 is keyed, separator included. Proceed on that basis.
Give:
3,29,04
